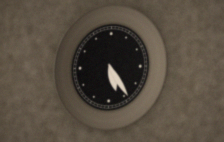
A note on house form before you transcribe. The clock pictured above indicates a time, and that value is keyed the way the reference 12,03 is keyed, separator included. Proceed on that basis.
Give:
5,24
